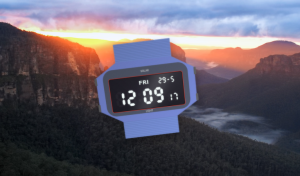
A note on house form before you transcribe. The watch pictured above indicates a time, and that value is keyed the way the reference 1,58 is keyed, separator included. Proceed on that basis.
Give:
12,09
